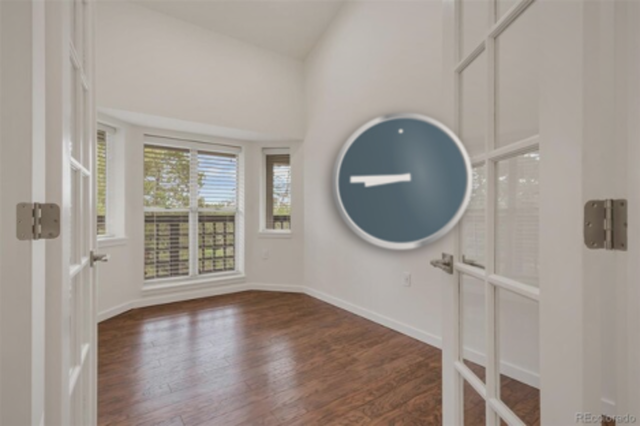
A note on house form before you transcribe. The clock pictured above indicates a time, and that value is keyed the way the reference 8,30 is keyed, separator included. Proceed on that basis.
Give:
8,45
